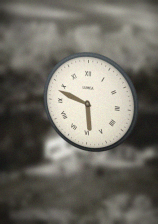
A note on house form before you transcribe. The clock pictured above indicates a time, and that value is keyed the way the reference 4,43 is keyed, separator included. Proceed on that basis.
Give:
5,48
